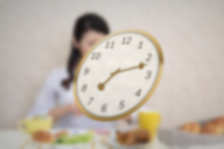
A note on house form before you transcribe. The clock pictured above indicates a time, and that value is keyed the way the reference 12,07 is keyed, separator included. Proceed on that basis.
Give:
7,12
